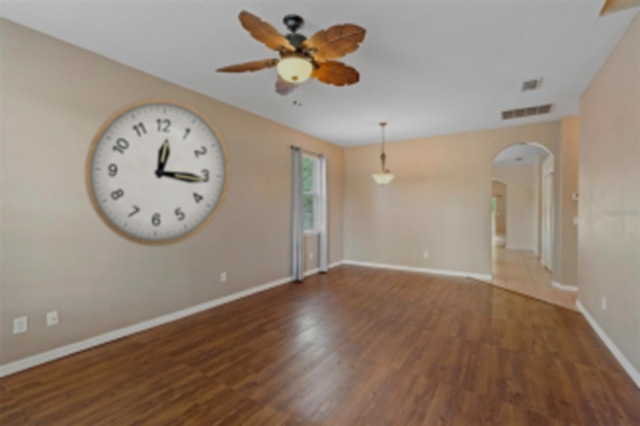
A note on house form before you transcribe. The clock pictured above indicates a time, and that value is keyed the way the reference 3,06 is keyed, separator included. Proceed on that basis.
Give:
12,16
